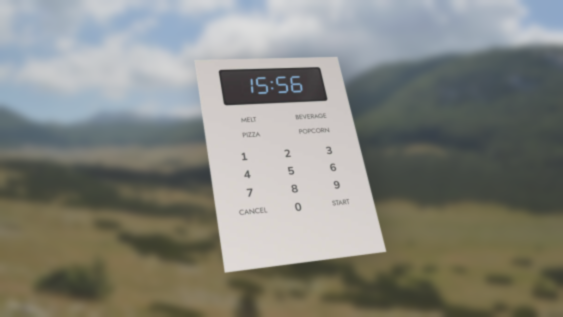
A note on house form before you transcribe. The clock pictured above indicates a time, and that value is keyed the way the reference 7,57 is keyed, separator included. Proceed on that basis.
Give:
15,56
